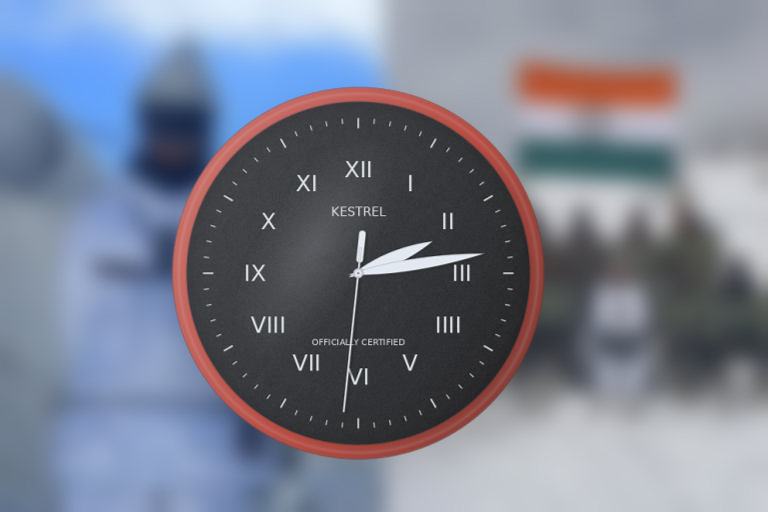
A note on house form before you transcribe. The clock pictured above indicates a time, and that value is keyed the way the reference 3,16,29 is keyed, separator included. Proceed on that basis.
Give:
2,13,31
